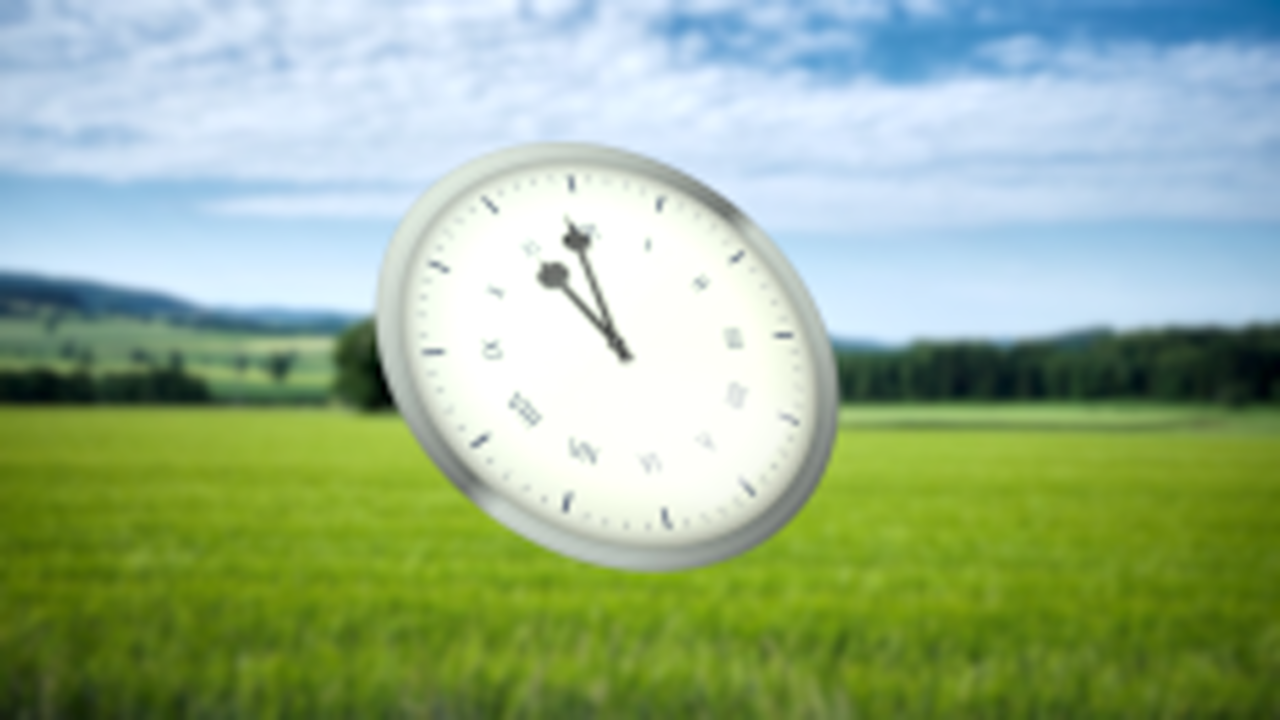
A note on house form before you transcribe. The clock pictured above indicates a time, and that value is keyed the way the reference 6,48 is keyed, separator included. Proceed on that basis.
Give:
10,59
